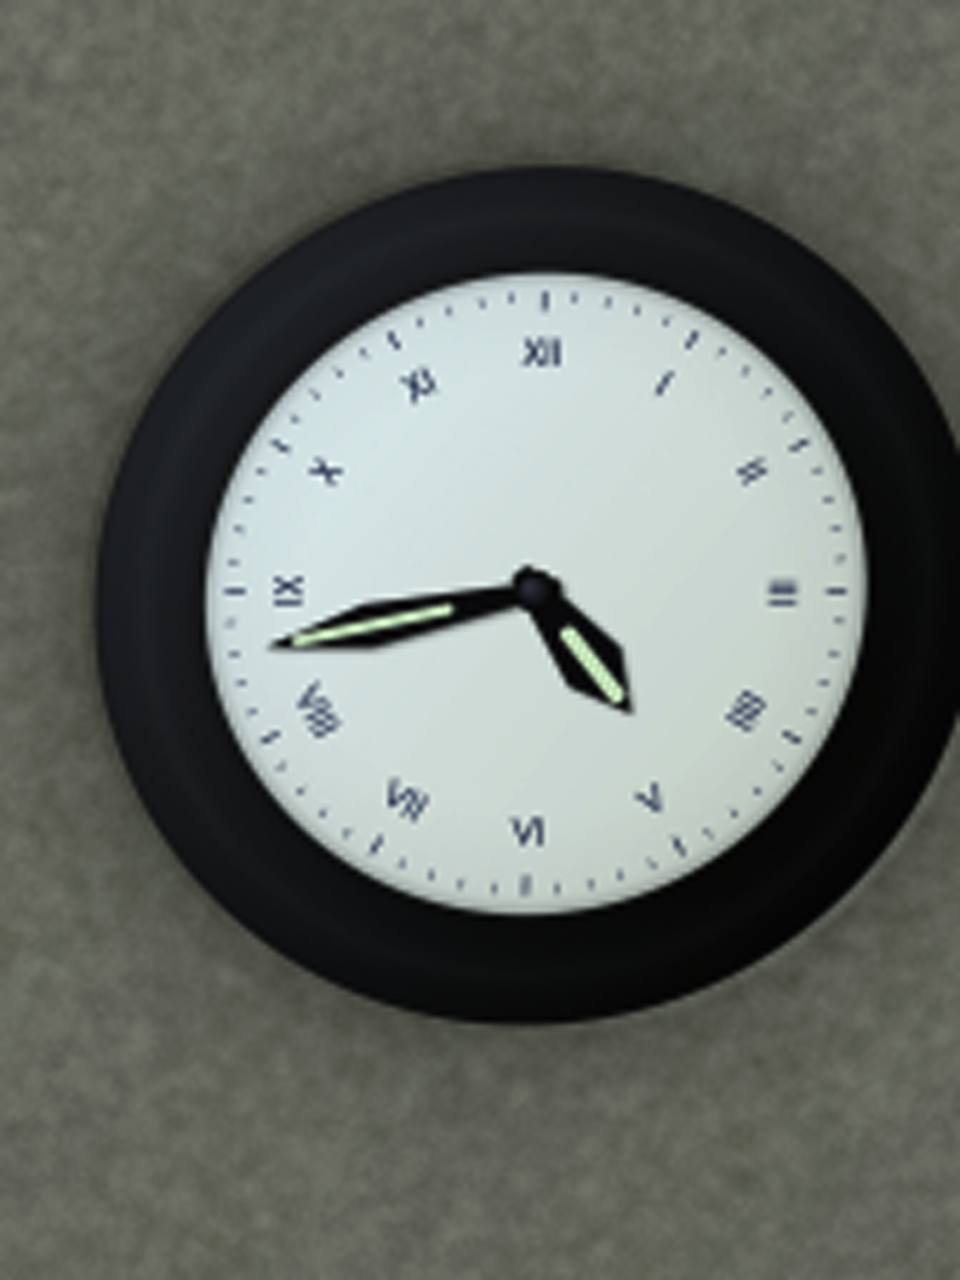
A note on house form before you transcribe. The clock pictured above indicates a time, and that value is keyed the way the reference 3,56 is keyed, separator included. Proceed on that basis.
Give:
4,43
